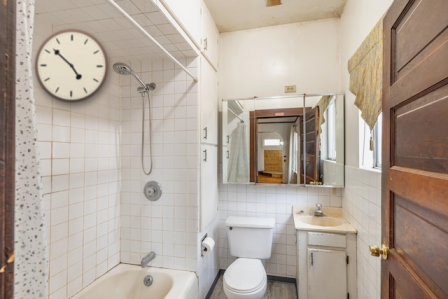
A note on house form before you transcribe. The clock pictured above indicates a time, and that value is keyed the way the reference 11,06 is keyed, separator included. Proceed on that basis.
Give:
4,52
